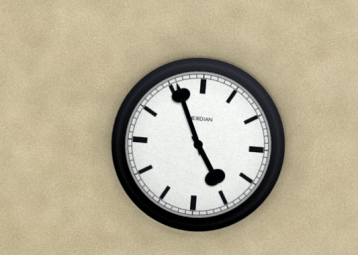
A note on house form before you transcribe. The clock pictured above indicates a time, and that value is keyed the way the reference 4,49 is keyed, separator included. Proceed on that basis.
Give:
4,56
